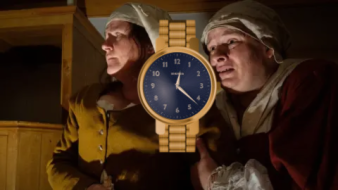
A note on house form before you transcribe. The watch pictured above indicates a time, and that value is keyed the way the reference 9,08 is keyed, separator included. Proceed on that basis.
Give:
12,22
